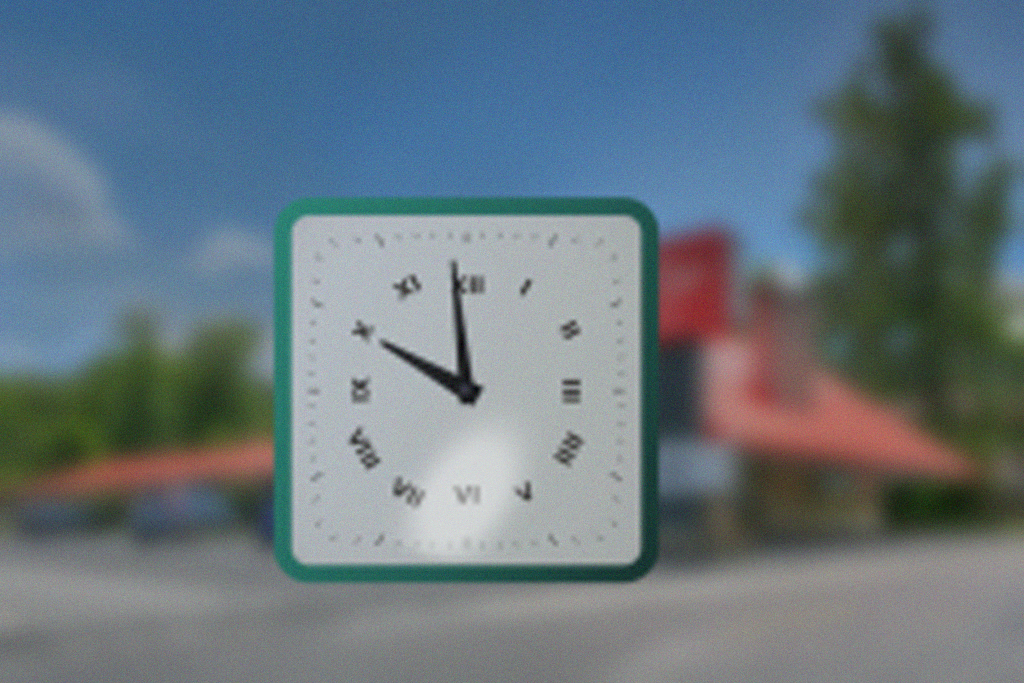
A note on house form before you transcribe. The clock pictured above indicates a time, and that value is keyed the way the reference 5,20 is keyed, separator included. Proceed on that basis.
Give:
9,59
